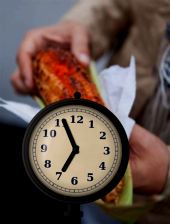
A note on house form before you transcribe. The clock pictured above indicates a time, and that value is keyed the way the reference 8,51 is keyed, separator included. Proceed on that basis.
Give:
6,56
